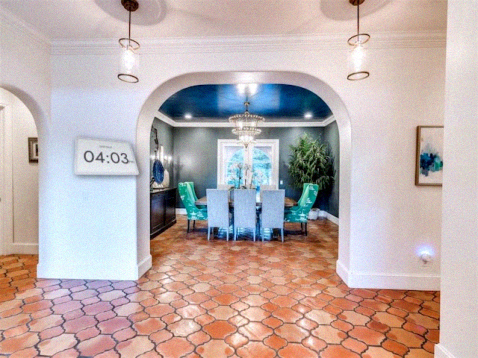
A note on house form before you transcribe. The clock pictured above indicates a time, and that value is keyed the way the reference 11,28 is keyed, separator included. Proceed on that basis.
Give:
4,03
